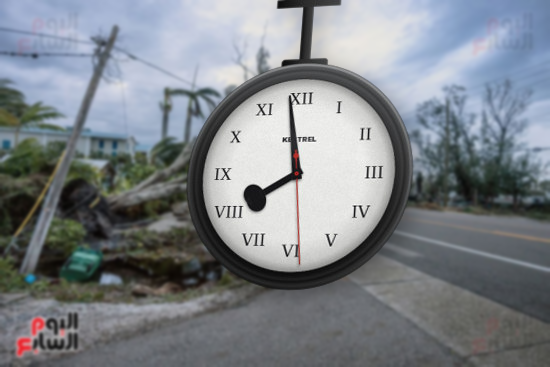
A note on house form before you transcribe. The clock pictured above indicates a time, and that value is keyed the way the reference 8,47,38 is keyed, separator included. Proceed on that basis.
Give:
7,58,29
